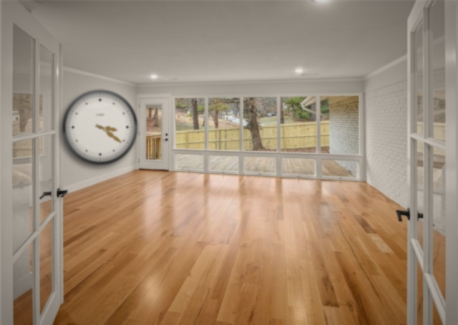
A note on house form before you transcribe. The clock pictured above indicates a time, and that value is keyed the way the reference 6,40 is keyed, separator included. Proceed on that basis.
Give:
3,21
